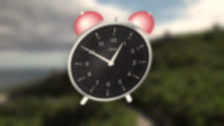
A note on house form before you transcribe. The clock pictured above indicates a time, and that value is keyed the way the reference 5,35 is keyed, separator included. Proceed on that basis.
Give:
12,50
